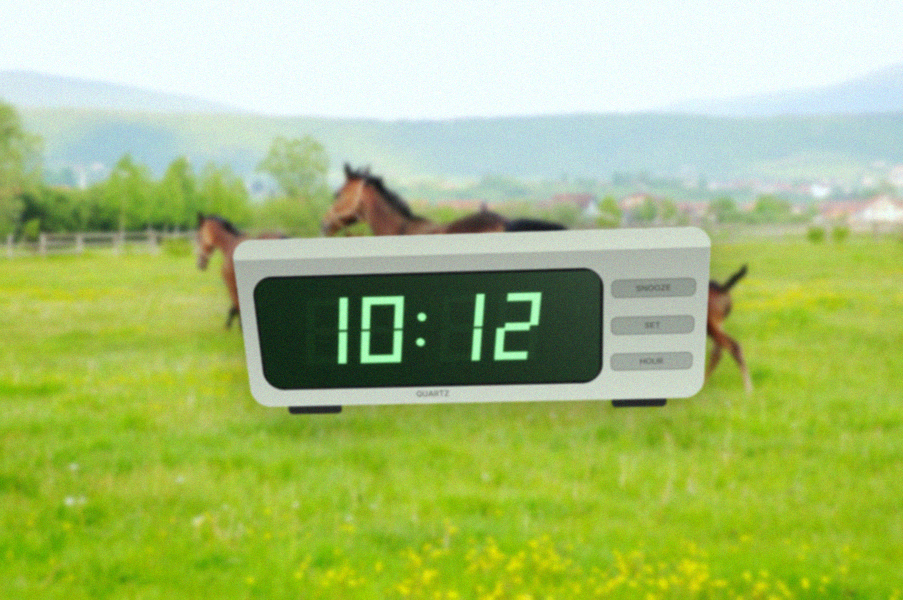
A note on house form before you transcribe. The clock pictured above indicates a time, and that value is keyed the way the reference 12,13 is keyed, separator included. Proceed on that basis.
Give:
10,12
